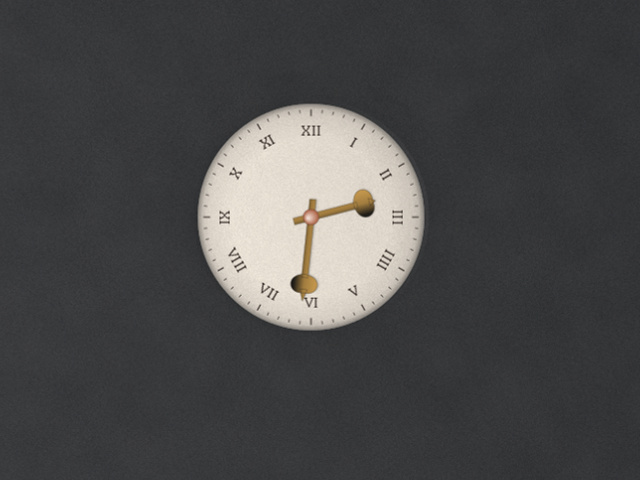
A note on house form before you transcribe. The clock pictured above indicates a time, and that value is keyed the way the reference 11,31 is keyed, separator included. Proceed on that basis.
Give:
2,31
